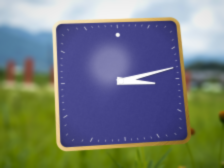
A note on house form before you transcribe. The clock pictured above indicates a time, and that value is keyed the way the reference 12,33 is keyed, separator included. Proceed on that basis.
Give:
3,13
